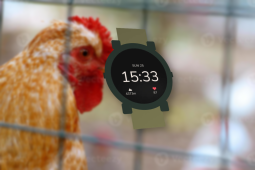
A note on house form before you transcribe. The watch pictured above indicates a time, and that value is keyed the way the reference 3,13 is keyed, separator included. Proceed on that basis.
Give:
15,33
